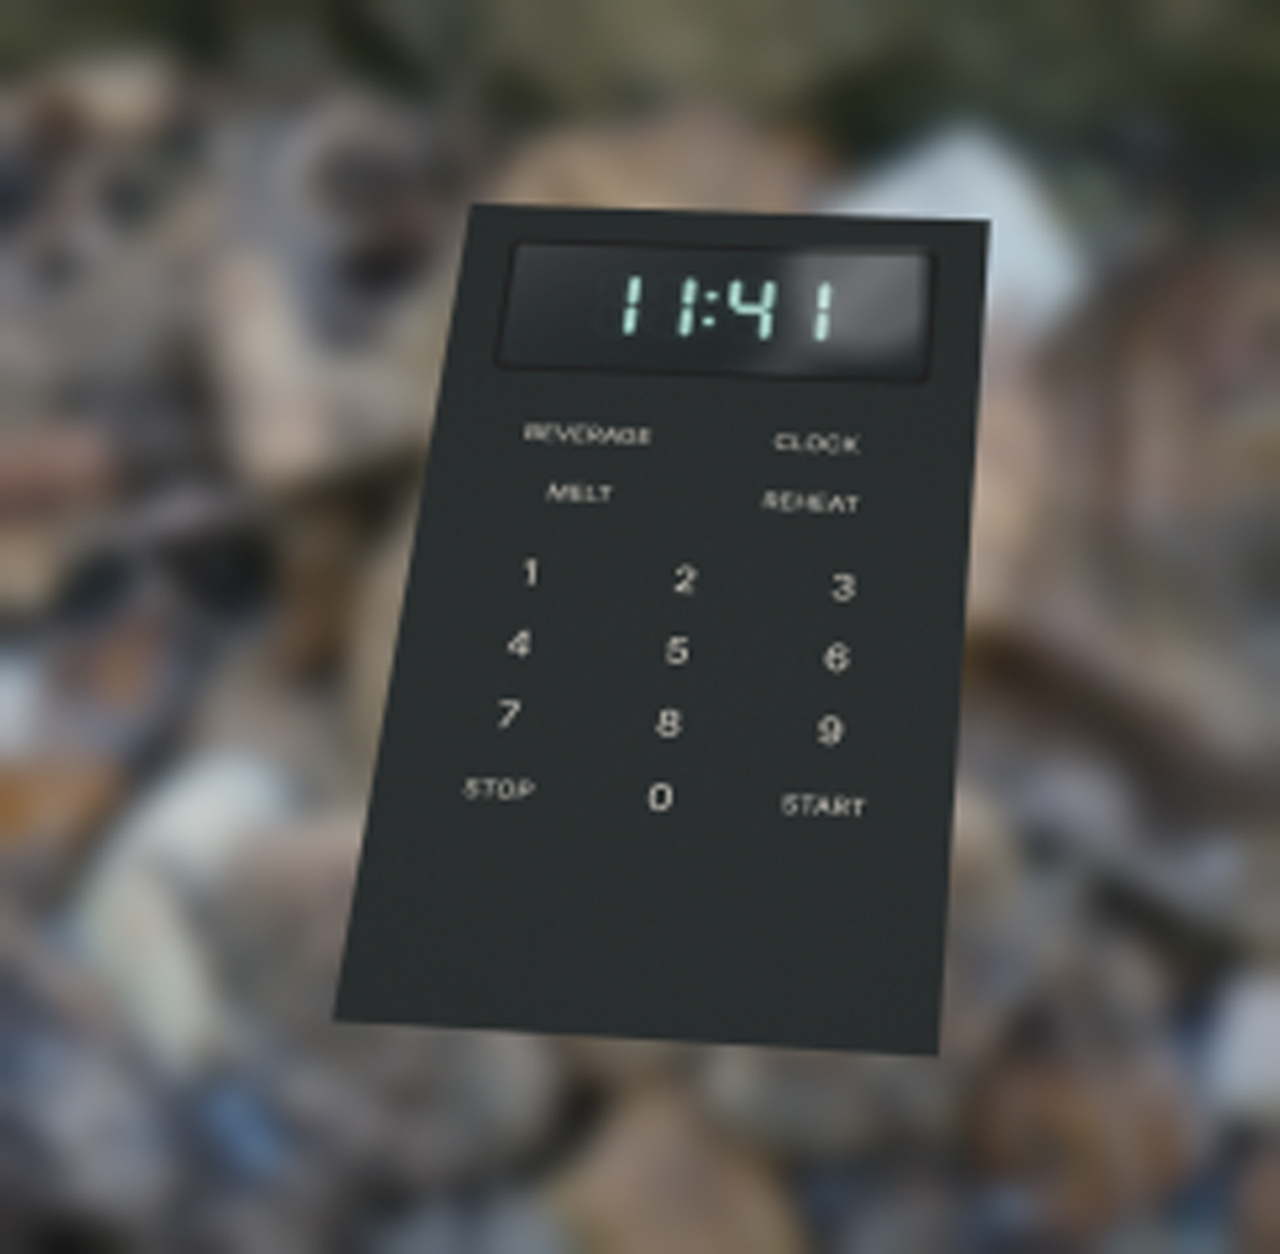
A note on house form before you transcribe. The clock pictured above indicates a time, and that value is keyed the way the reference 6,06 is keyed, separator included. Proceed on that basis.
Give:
11,41
